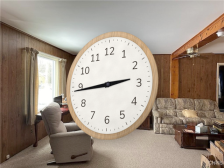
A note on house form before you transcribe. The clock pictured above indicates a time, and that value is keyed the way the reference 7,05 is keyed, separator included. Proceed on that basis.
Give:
2,44
